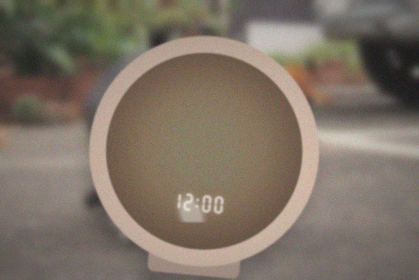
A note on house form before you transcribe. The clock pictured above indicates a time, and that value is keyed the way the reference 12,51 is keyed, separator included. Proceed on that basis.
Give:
12,00
